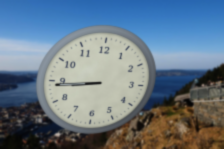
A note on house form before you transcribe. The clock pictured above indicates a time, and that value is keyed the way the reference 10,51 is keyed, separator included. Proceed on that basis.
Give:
8,44
